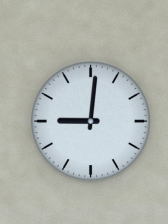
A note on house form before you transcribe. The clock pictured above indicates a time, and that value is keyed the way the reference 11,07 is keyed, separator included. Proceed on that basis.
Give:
9,01
